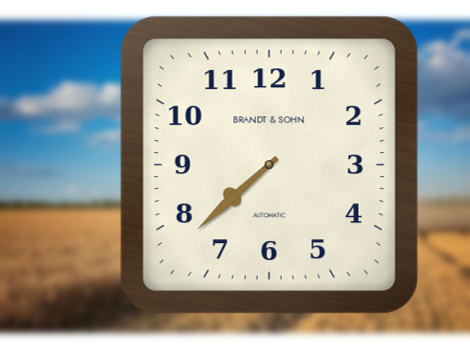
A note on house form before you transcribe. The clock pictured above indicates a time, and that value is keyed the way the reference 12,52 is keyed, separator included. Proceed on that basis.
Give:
7,38
